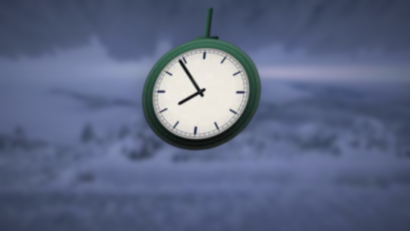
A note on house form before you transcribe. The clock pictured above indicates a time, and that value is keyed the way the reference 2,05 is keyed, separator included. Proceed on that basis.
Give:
7,54
